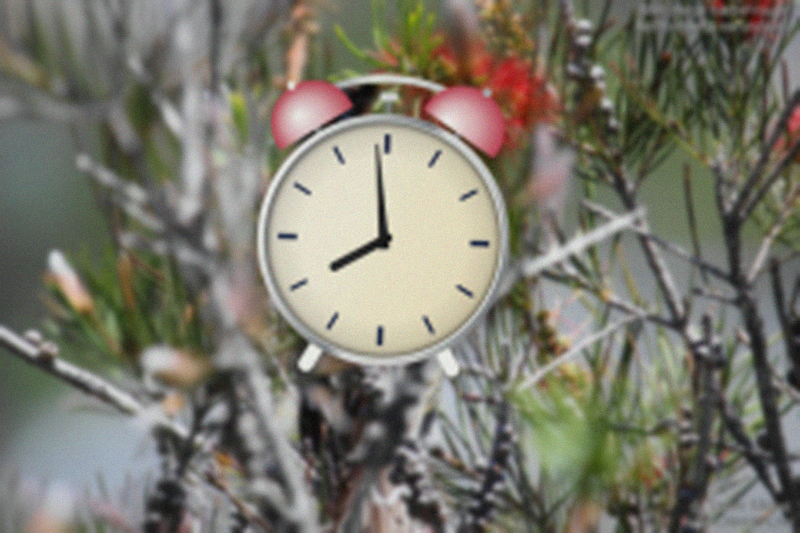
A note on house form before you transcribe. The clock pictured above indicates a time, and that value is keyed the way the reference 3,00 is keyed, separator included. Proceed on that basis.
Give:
7,59
